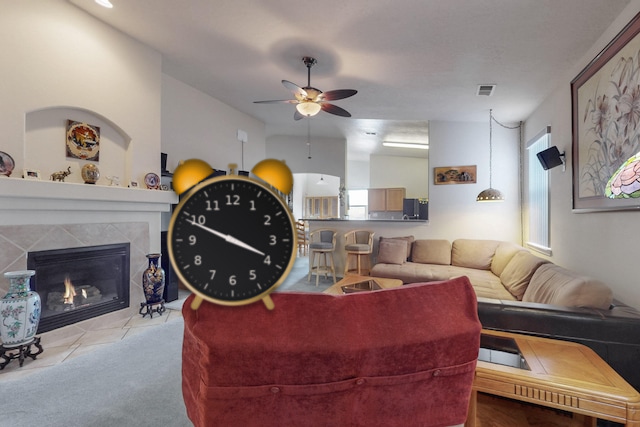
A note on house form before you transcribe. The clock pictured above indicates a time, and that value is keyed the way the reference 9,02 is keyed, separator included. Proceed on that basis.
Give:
3,49
